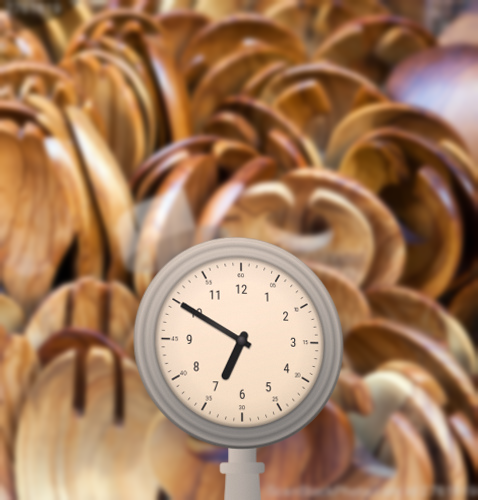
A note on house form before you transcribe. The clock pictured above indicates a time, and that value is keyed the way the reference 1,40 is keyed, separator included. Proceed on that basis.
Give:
6,50
